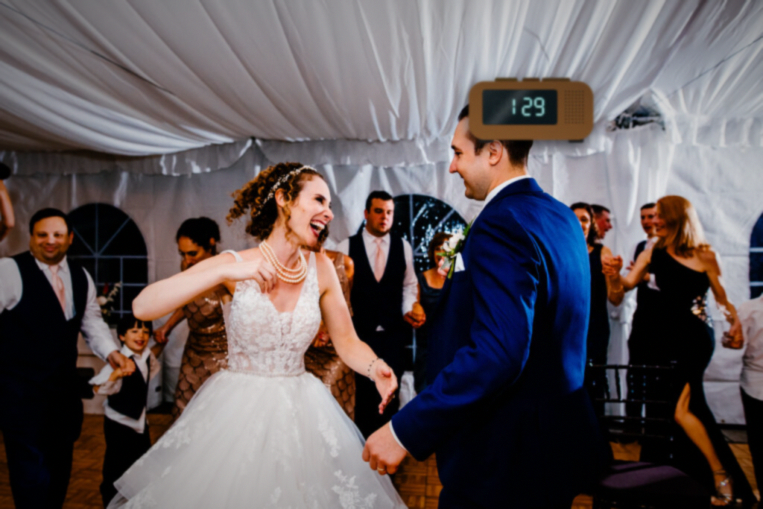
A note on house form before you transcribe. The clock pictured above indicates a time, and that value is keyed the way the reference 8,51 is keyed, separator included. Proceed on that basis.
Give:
1,29
